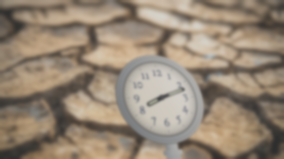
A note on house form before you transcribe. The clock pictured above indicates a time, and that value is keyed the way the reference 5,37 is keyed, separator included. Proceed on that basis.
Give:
8,12
